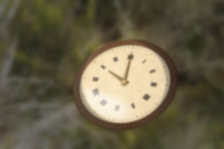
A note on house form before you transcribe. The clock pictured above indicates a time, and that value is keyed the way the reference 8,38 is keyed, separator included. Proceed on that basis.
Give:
10,00
